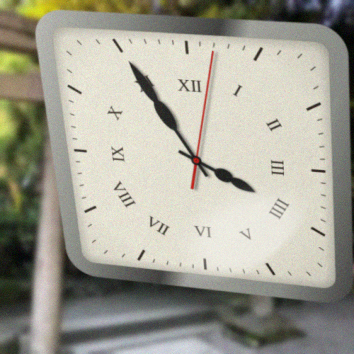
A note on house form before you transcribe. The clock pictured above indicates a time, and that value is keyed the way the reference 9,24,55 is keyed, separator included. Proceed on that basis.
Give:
3,55,02
